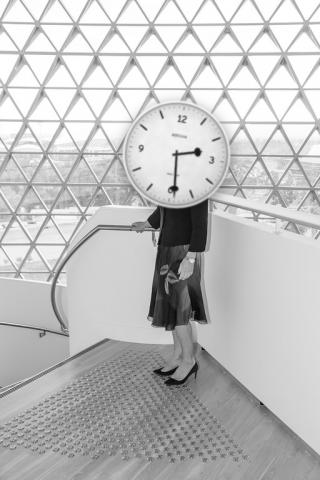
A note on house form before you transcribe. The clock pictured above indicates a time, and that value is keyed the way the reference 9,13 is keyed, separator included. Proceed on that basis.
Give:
2,29
